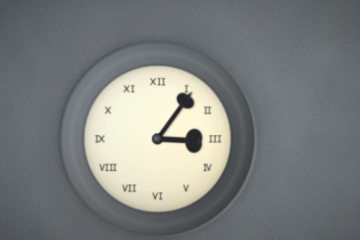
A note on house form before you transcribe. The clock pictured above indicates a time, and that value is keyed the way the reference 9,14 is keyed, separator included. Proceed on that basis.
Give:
3,06
